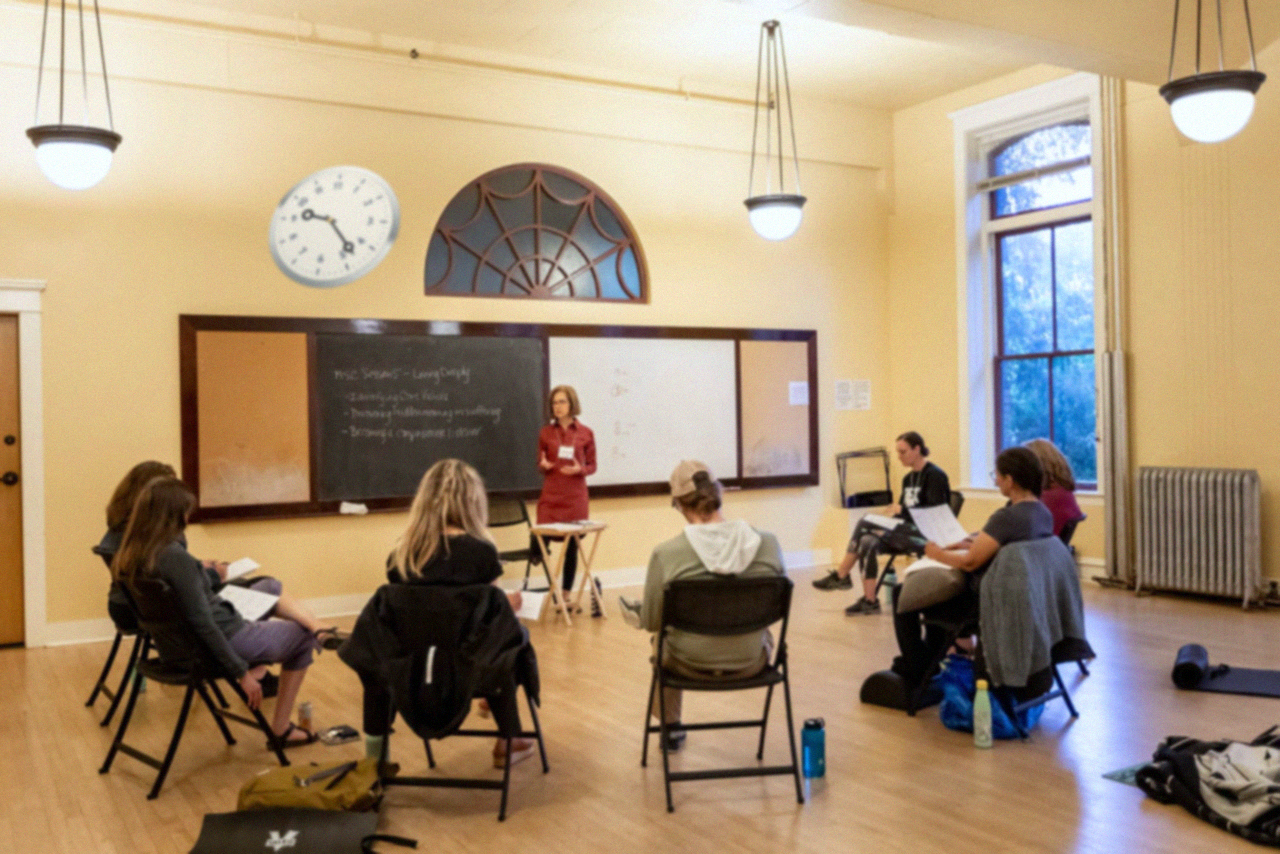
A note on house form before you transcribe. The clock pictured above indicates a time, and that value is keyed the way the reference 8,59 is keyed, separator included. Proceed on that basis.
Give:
9,23
